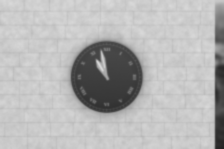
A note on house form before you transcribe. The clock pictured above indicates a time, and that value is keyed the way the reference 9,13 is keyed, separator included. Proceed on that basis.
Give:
10,58
